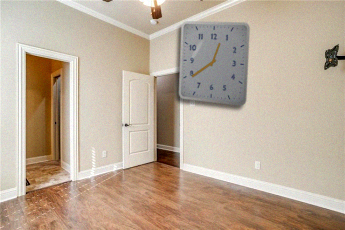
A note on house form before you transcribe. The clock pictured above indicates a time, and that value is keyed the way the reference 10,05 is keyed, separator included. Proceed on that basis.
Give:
12,39
